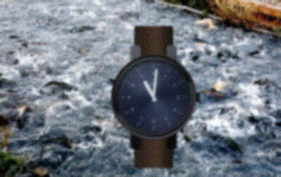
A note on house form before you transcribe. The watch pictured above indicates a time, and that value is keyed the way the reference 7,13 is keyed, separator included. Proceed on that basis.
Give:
11,01
